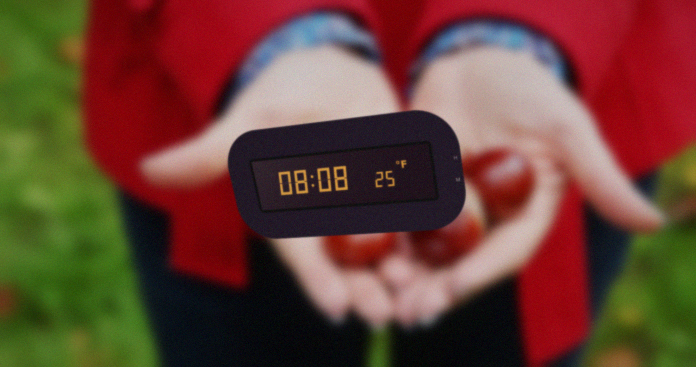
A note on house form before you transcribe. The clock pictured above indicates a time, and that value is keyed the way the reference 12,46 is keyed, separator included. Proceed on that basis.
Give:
8,08
